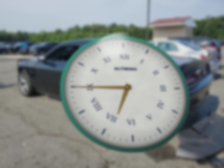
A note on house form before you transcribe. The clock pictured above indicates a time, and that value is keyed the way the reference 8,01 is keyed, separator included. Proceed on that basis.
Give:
6,45
